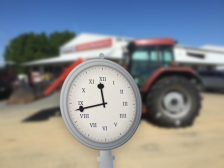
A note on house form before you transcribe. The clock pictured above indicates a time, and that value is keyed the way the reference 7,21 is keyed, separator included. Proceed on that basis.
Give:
11,43
